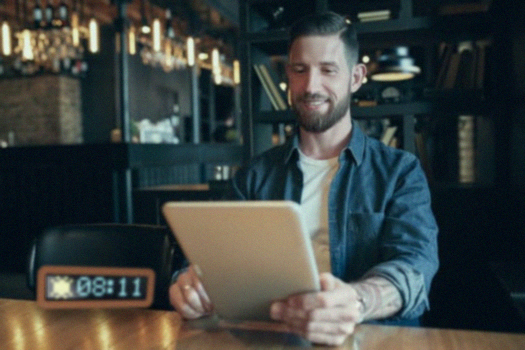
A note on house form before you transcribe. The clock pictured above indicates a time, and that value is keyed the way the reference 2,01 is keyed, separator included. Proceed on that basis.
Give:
8,11
